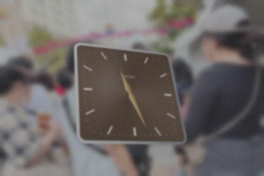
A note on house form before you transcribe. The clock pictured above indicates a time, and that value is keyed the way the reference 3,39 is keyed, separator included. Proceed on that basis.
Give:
11,27
